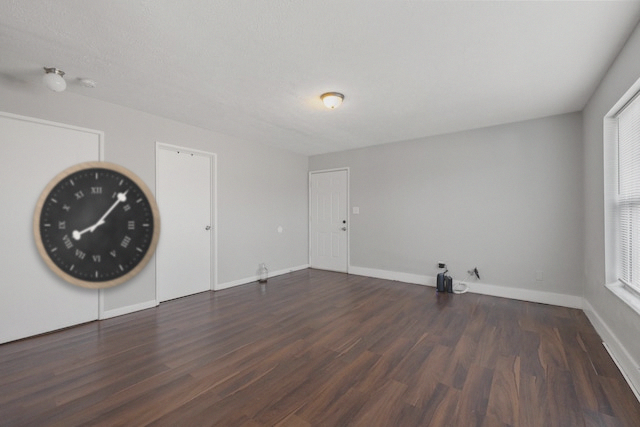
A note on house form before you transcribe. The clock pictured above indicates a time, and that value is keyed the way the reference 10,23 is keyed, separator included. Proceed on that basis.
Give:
8,07
